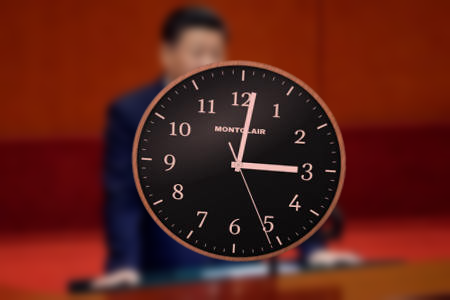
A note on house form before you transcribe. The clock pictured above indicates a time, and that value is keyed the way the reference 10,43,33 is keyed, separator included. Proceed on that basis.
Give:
3,01,26
